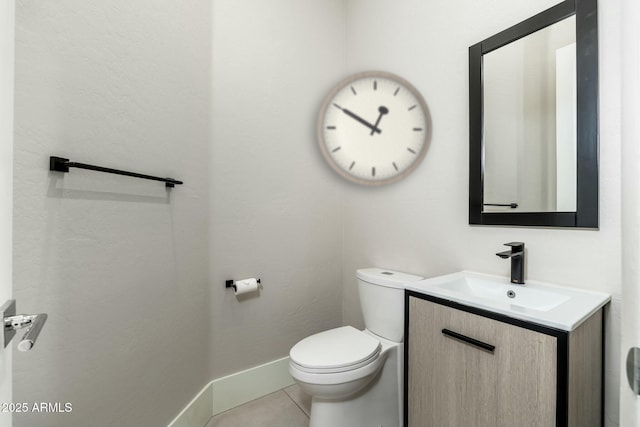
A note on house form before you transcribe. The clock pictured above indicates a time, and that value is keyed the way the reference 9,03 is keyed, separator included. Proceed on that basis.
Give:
12,50
